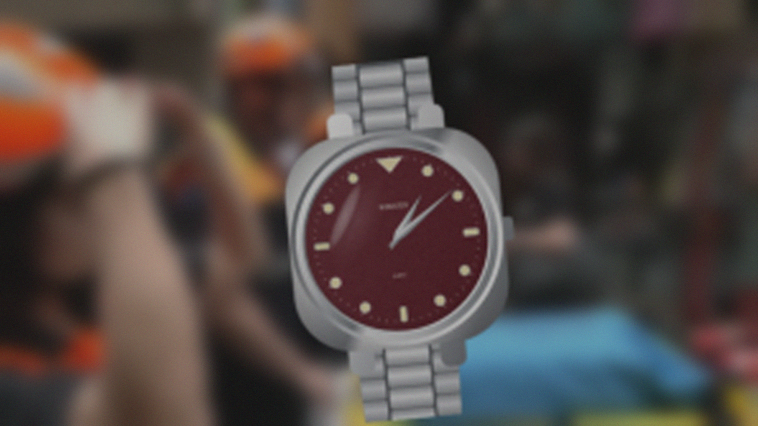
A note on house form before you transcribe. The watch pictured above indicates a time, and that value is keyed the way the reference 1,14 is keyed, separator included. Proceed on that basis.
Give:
1,09
